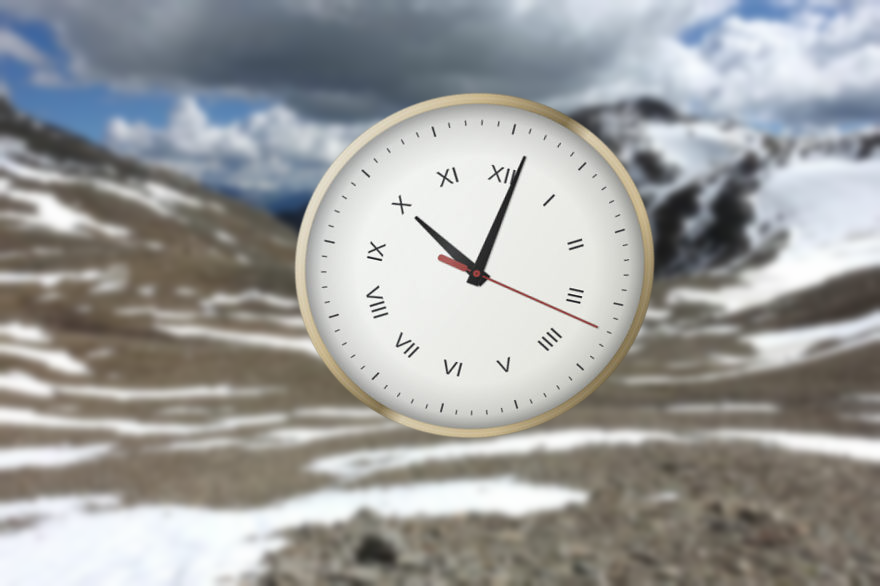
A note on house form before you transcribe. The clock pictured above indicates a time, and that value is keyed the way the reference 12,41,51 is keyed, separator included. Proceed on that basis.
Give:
10,01,17
